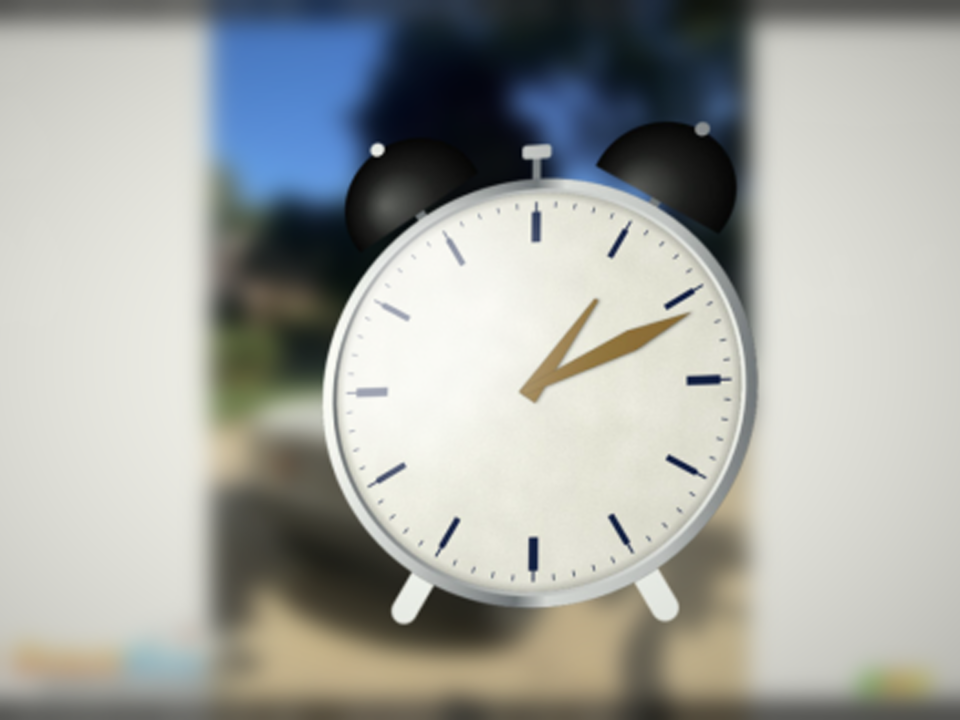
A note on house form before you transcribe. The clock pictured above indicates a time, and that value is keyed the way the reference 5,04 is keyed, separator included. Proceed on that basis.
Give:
1,11
